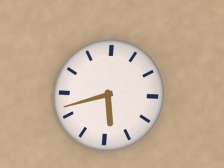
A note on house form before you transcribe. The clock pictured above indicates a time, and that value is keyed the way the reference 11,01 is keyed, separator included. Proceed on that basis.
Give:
5,42
